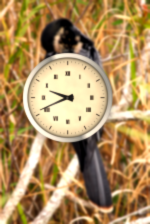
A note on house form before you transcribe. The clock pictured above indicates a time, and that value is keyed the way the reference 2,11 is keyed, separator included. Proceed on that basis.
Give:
9,41
